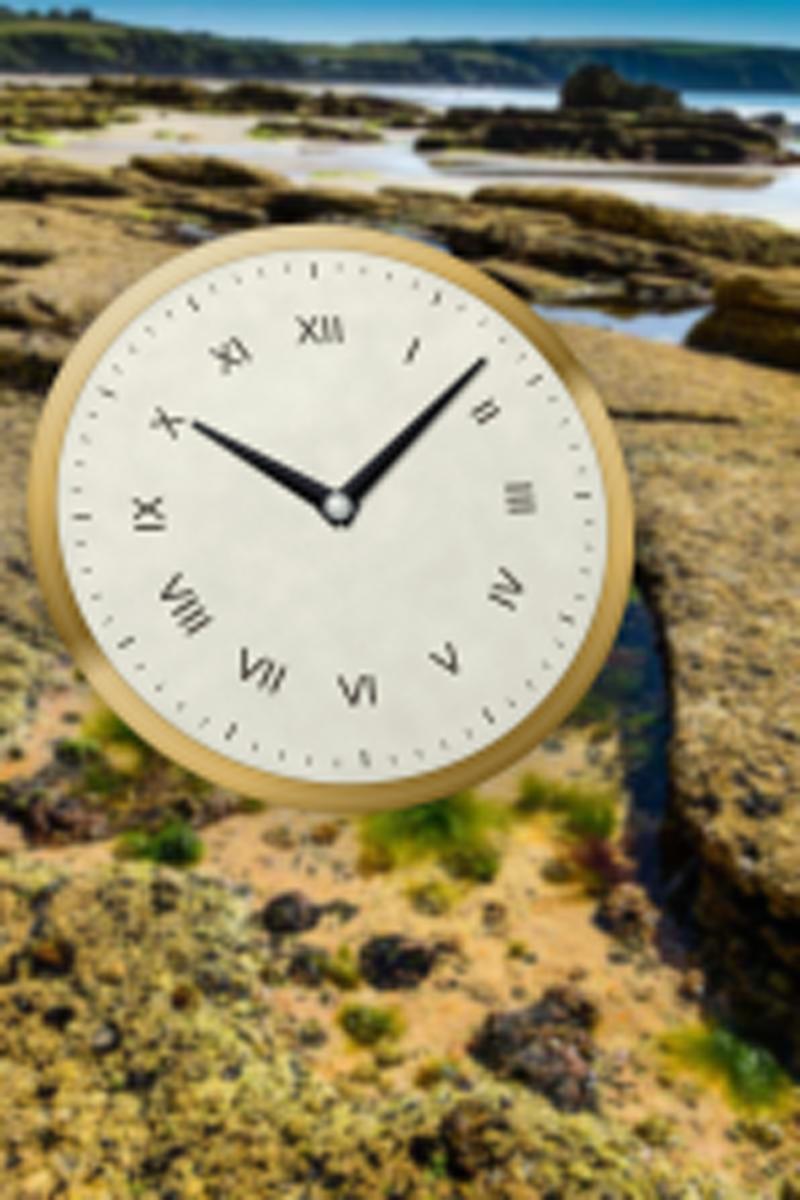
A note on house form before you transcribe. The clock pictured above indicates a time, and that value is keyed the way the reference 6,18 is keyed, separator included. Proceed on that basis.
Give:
10,08
